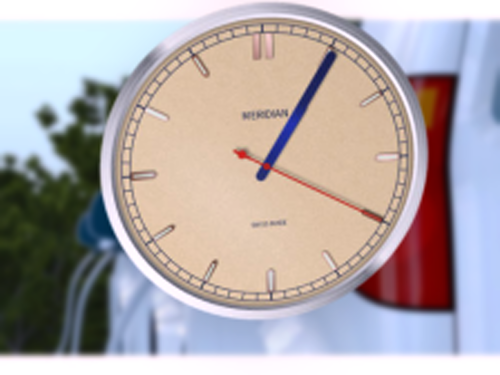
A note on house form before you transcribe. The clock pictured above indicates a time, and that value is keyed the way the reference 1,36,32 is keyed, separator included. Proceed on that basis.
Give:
1,05,20
